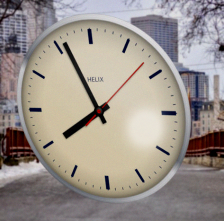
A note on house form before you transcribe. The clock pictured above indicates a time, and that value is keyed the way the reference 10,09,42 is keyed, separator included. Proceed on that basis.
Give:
7,56,08
